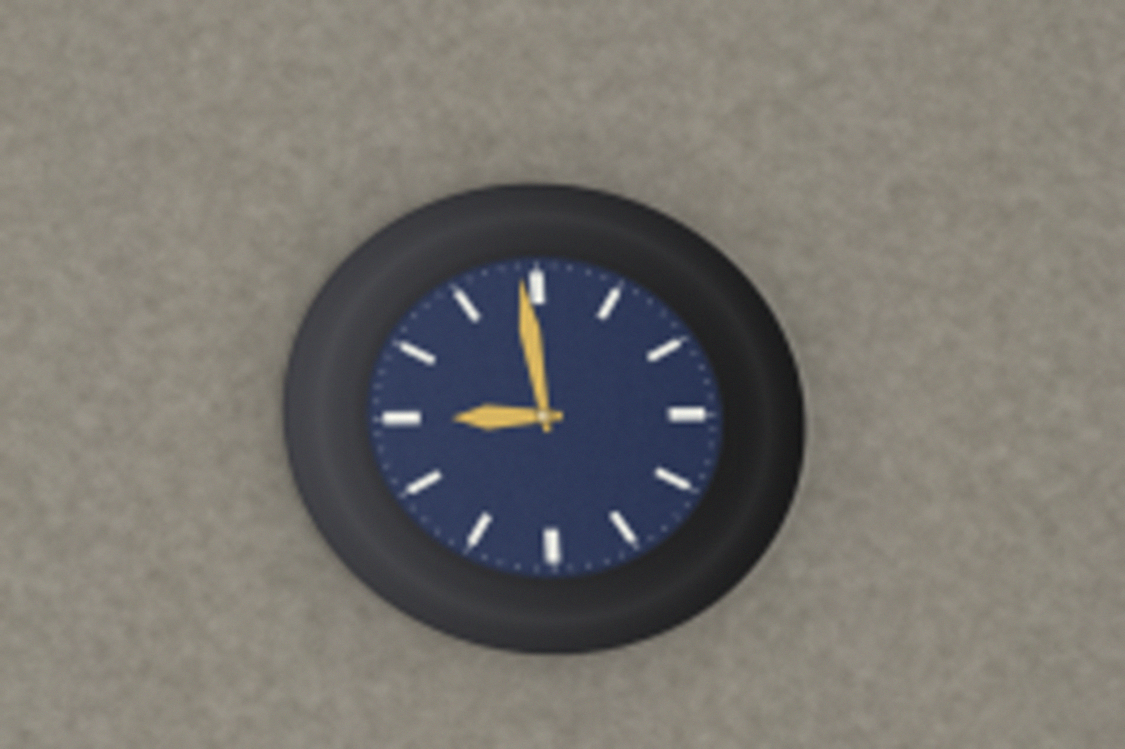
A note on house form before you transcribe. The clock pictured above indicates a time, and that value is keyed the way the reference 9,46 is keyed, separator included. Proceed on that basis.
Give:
8,59
